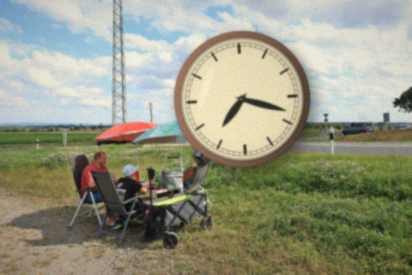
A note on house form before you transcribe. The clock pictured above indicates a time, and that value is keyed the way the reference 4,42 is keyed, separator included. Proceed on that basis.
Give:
7,18
